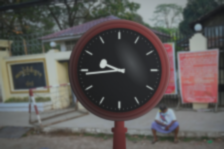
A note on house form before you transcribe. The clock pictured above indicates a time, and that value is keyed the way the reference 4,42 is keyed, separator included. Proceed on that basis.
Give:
9,44
